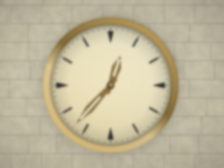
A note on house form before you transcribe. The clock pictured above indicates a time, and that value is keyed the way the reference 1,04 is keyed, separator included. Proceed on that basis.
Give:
12,37
